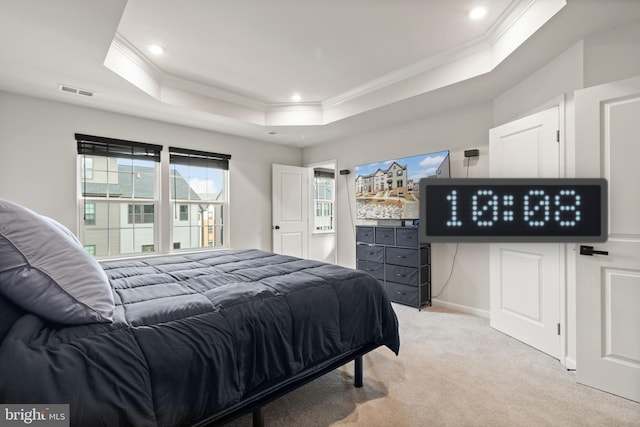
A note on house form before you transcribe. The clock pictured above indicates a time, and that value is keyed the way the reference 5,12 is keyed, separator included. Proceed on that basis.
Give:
10,08
